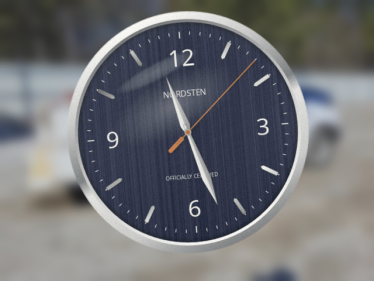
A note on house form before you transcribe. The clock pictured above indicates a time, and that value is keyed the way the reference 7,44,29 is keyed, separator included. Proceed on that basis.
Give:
11,27,08
